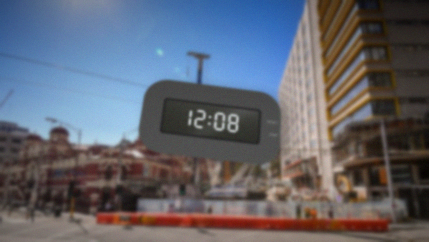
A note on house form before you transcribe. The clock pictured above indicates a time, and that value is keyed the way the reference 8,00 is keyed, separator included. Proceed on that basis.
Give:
12,08
